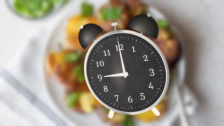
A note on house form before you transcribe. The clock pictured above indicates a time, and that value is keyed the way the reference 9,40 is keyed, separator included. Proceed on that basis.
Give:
9,00
